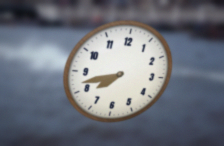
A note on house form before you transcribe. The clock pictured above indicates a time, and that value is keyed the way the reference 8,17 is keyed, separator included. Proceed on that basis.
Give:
7,42
